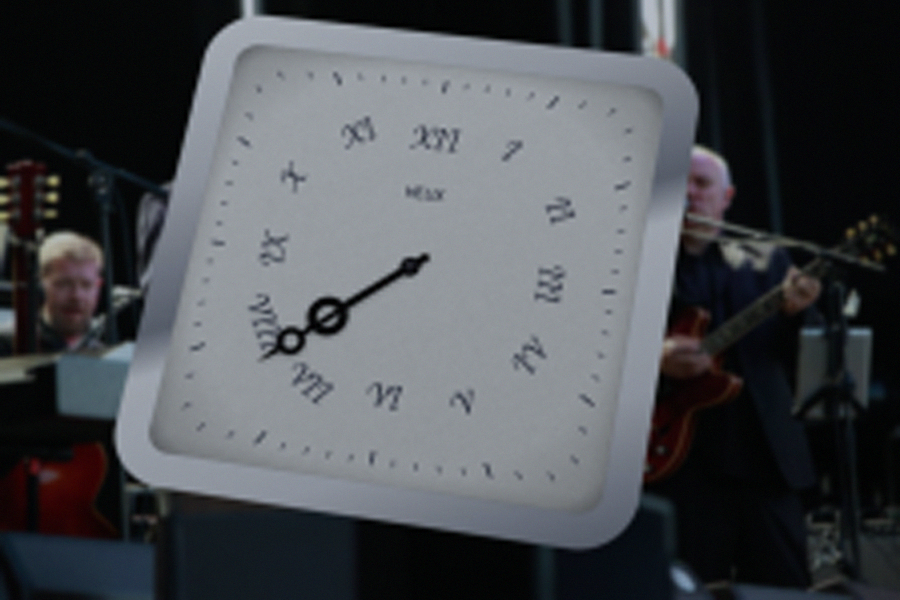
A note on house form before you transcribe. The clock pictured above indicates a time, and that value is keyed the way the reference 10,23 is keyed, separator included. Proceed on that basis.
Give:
7,38
